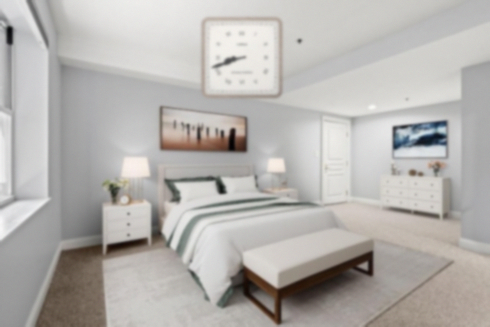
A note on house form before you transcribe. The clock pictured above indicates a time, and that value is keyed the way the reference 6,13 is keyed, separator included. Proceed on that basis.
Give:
8,42
